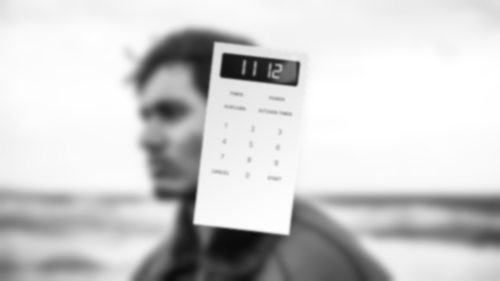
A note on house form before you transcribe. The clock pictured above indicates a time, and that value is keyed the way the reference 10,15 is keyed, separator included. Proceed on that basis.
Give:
11,12
